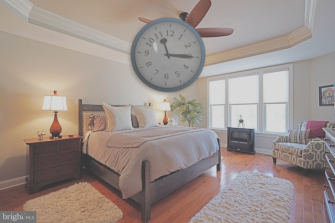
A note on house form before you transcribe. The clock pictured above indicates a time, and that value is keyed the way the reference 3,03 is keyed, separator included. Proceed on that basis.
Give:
11,15
